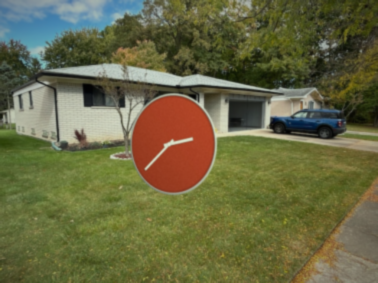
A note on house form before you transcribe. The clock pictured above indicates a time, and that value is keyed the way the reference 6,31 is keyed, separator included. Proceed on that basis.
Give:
2,38
